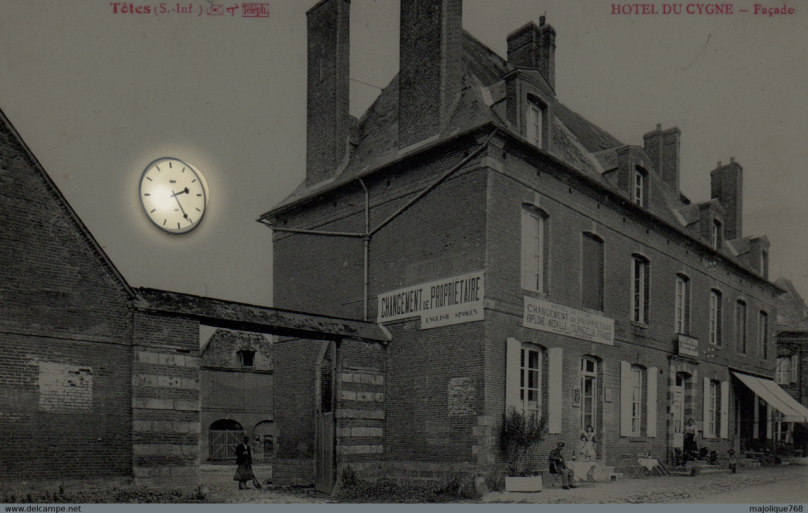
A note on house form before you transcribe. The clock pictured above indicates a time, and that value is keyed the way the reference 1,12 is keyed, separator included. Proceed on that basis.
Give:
2,26
